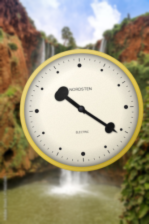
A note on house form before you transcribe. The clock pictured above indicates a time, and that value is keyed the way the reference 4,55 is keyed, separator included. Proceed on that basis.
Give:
10,21
